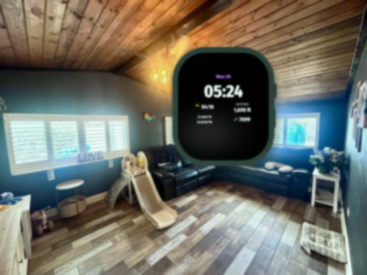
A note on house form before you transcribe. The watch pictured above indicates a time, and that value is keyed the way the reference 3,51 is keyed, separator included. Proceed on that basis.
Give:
5,24
